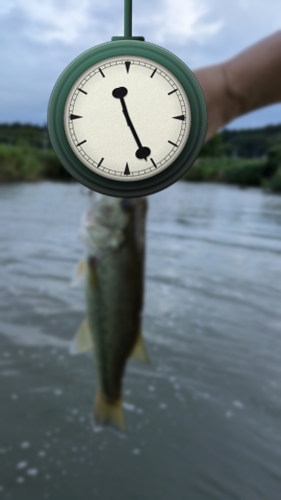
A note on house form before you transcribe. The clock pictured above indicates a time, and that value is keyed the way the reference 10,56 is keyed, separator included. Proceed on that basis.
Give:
11,26
